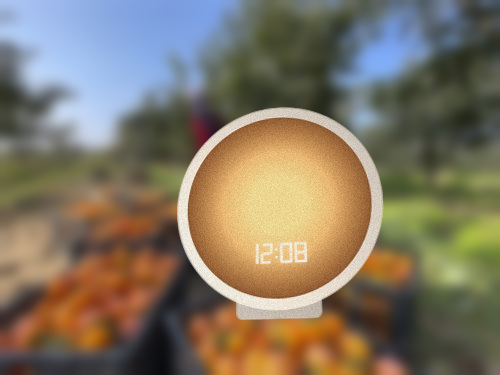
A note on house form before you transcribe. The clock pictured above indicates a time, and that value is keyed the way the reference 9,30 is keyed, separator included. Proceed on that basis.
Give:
12,08
